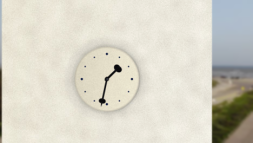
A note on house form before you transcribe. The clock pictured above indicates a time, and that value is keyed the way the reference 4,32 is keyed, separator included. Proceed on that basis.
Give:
1,32
